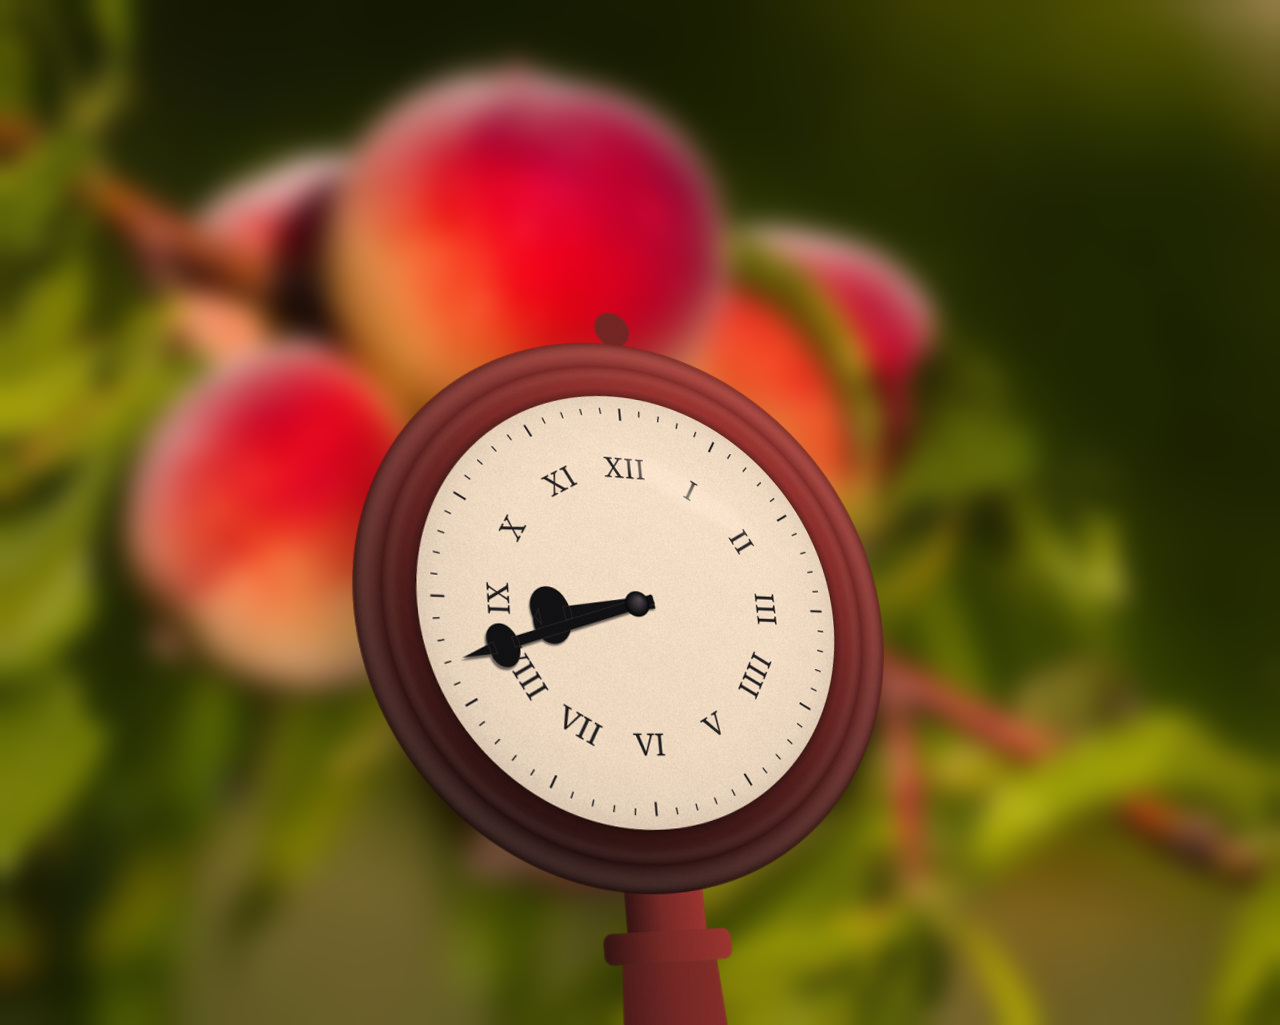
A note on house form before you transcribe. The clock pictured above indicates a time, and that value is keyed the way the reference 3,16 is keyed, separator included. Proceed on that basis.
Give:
8,42
